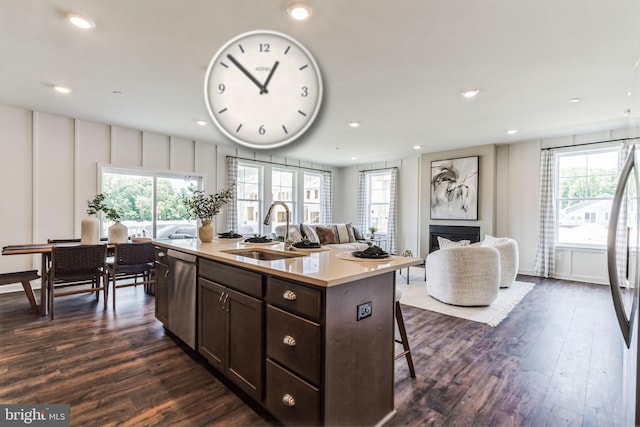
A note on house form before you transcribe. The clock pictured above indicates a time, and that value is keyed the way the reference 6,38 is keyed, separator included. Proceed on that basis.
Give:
12,52
